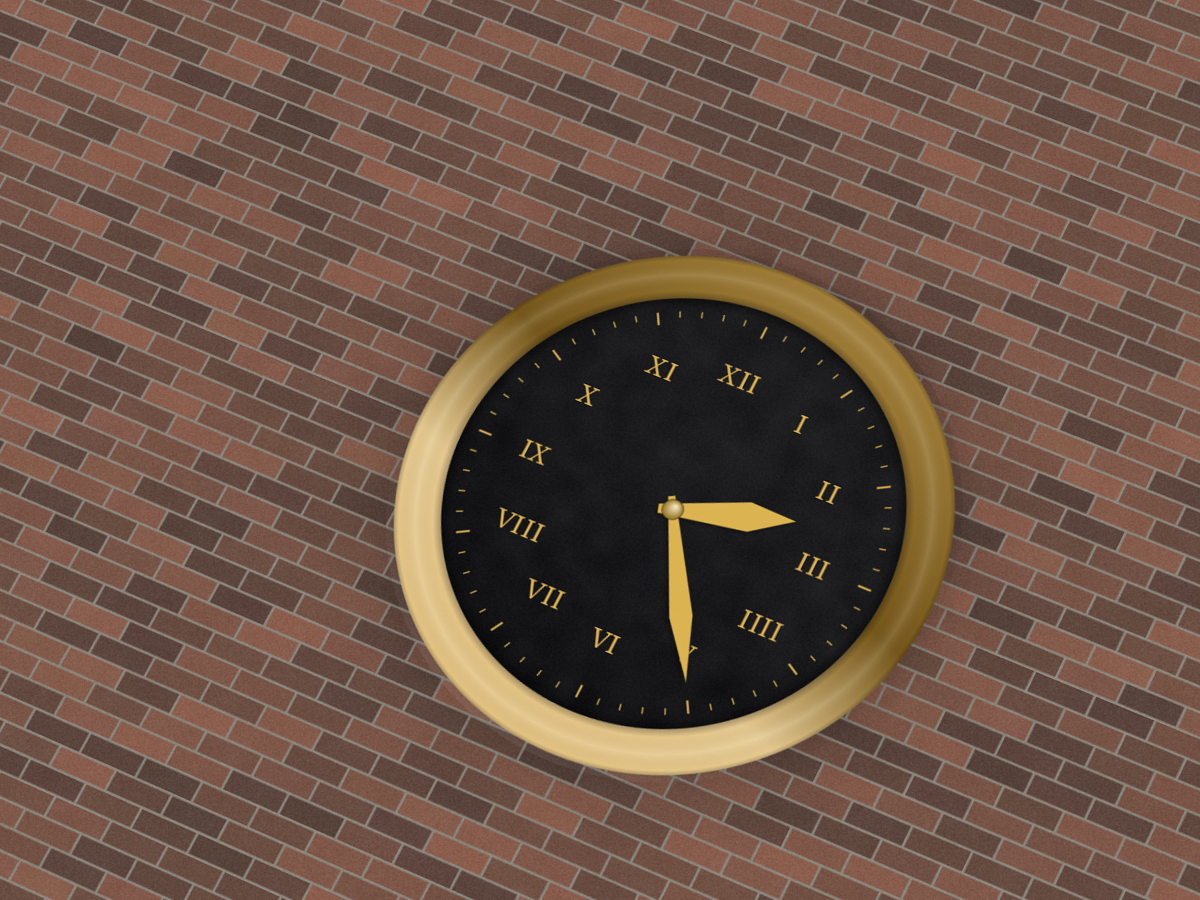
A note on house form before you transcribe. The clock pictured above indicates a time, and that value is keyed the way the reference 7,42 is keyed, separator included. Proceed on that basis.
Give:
2,25
